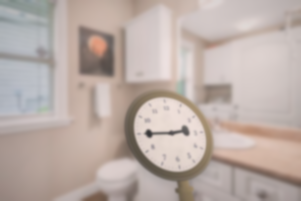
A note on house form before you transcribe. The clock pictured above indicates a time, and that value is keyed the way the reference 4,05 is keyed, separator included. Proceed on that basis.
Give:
2,45
